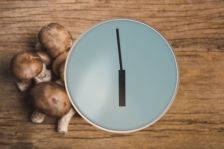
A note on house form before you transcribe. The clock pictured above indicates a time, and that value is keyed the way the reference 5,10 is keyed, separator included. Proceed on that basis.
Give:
5,59
